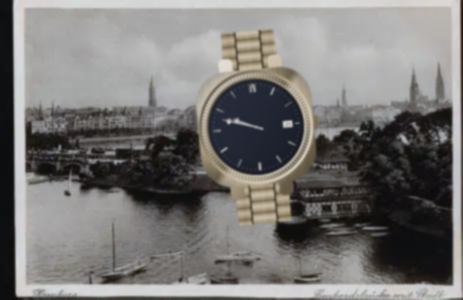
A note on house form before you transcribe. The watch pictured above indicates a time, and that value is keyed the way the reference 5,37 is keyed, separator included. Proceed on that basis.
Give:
9,48
